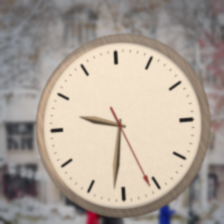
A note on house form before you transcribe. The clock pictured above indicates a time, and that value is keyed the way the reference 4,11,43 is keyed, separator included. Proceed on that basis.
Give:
9,31,26
